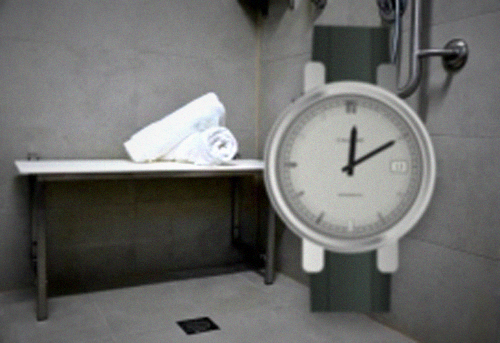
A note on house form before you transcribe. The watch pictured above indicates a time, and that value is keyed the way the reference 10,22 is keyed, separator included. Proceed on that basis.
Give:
12,10
